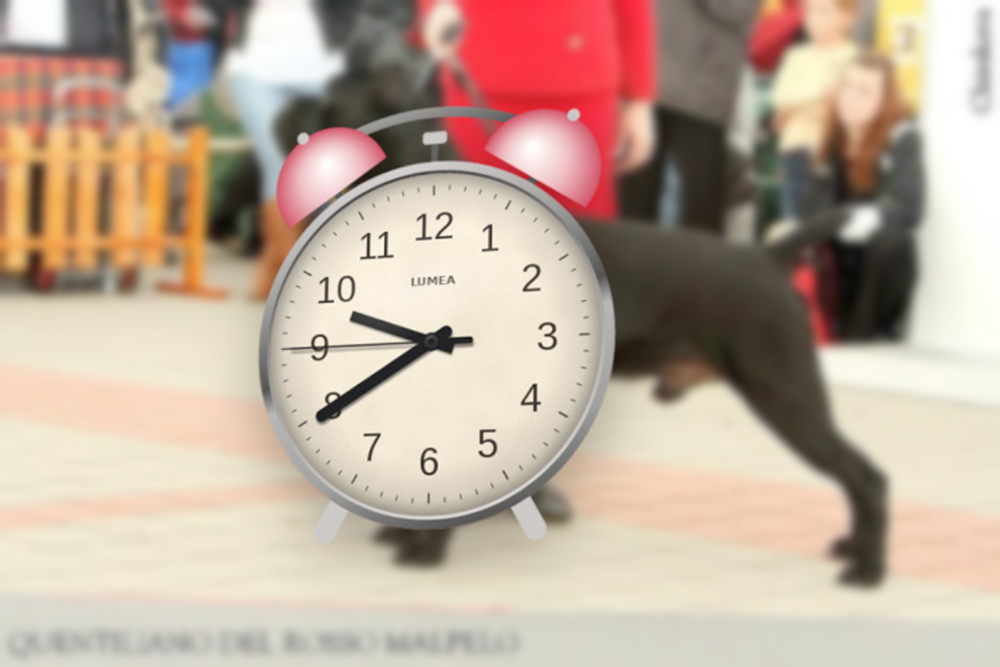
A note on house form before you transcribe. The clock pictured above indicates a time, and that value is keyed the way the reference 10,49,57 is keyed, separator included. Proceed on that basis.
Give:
9,39,45
